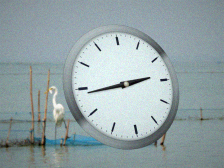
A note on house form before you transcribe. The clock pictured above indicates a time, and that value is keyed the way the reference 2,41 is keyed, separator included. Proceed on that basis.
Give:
2,44
